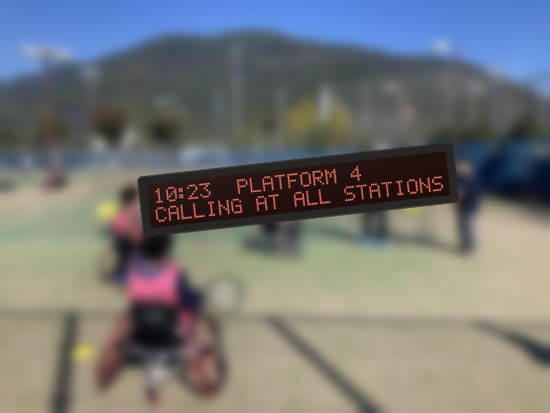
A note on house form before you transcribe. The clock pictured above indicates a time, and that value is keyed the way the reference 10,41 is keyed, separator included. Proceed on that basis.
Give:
10,23
